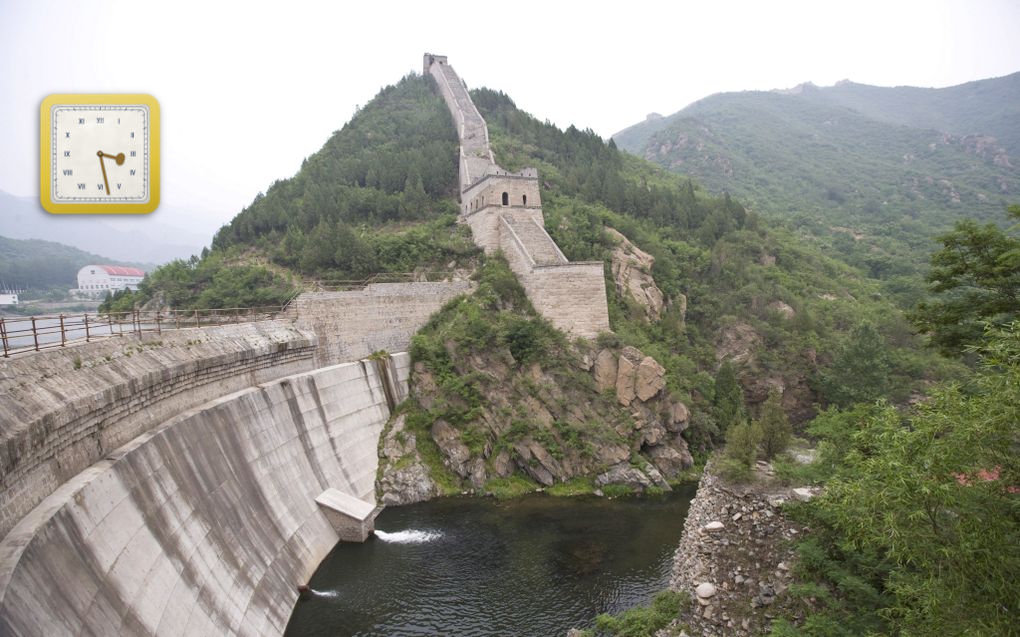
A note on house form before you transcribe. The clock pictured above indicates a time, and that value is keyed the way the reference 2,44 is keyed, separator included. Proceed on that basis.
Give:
3,28
